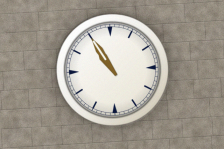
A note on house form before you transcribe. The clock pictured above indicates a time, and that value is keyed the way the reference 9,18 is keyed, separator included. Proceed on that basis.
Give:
10,55
